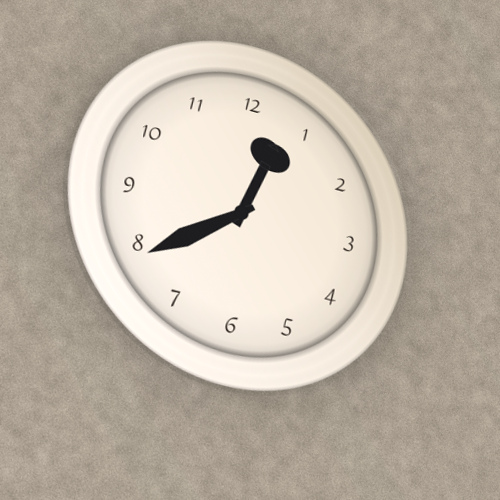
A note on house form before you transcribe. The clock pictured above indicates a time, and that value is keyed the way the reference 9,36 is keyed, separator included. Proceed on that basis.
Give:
12,39
